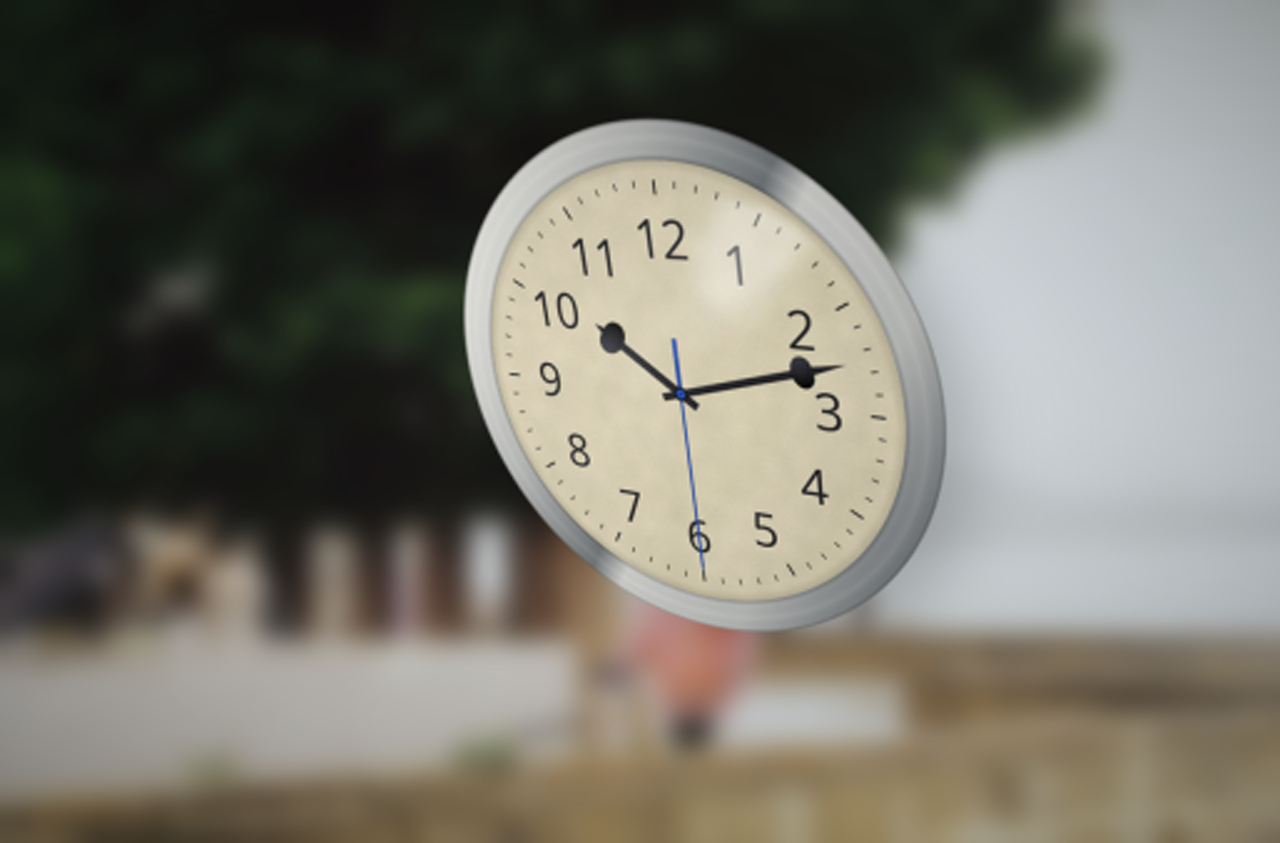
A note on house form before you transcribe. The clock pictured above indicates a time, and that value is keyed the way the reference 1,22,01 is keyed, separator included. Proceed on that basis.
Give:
10,12,30
